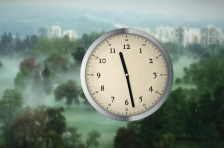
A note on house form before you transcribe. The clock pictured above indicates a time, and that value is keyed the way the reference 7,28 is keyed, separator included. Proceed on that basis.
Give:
11,28
